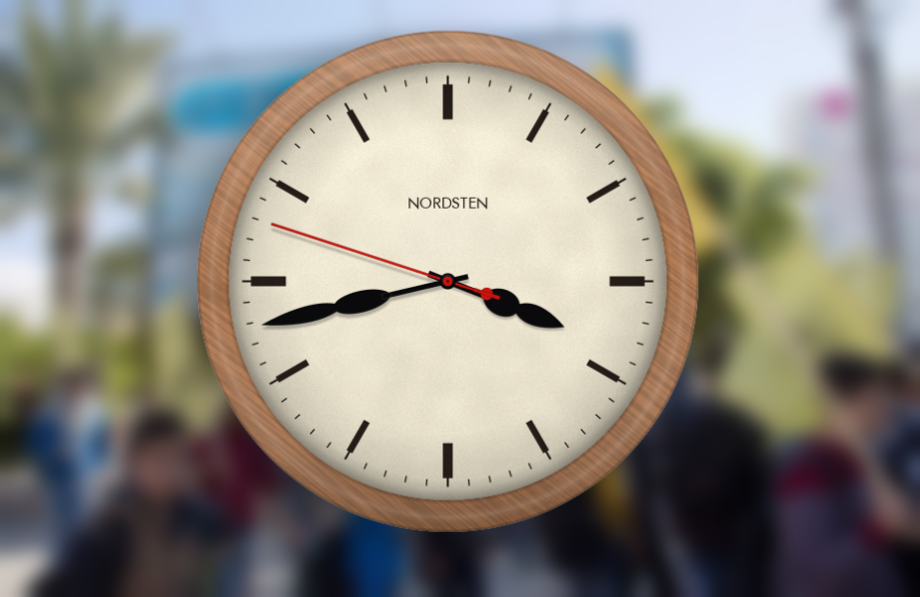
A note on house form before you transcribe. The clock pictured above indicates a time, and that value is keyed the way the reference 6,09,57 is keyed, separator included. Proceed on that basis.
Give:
3,42,48
